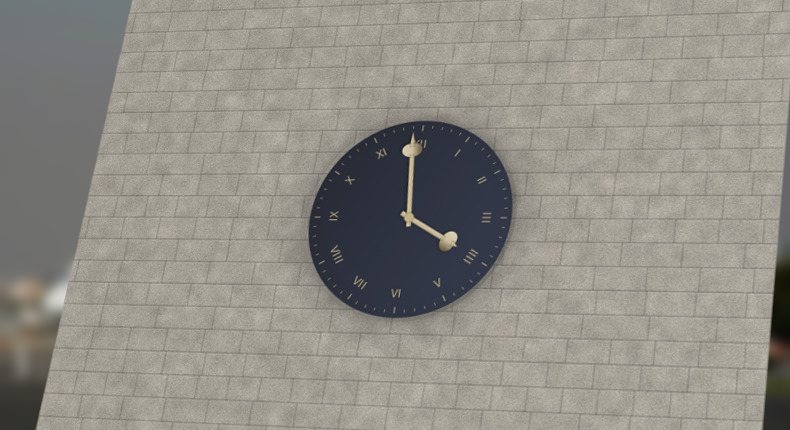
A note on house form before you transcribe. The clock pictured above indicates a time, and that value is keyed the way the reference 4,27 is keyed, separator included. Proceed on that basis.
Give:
3,59
